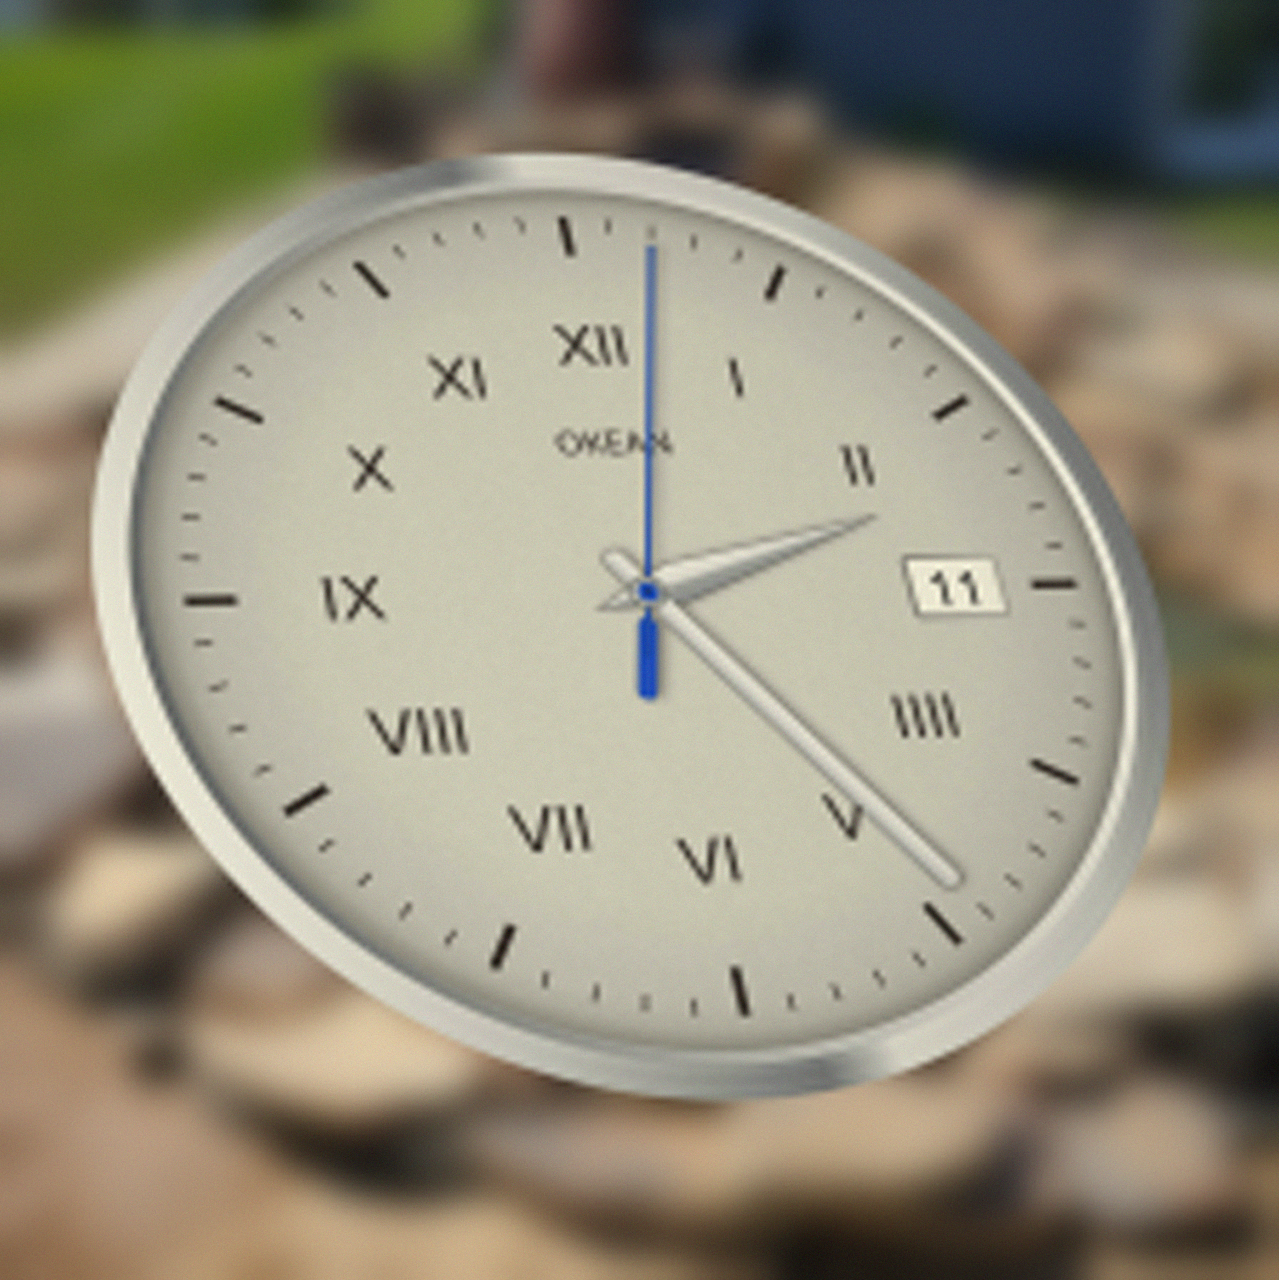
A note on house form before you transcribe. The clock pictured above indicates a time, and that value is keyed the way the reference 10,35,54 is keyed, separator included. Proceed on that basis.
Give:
2,24,02
